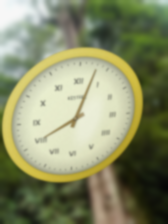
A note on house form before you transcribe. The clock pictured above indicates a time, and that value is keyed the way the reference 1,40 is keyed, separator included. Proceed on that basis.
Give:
8,03
